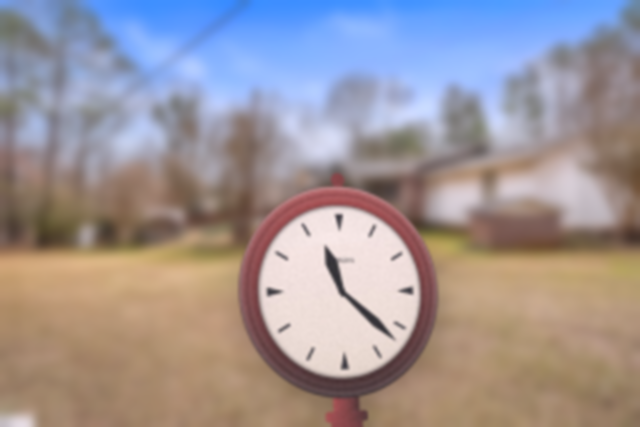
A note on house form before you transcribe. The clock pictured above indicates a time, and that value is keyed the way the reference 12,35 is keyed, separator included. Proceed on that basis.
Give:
11,22
